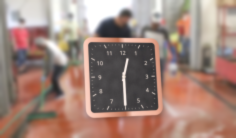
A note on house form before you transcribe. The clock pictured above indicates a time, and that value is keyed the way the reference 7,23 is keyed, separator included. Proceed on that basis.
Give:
12,30
